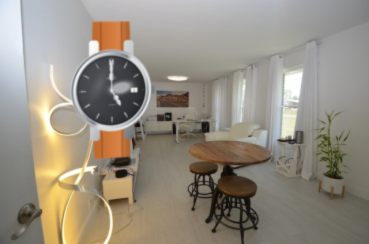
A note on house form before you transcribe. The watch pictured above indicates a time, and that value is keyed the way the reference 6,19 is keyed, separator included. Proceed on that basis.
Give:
5,00
